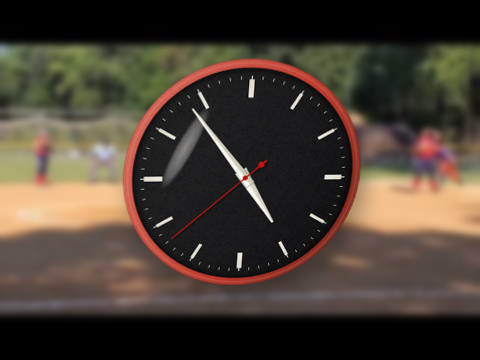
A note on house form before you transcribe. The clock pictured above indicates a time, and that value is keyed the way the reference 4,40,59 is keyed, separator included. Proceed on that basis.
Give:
4,53,38
